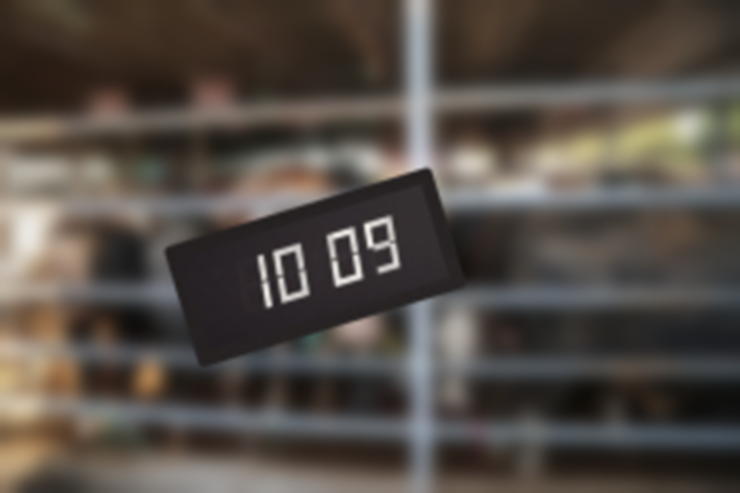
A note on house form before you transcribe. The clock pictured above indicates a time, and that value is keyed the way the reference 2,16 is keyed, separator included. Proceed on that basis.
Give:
10,09
